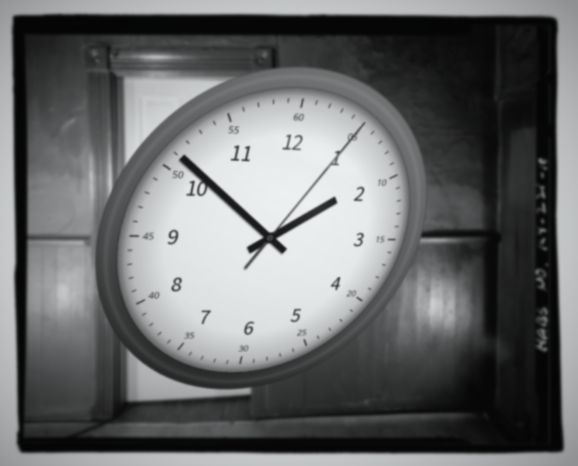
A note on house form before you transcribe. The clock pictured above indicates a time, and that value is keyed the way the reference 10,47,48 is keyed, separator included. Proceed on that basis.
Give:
1,51,05
